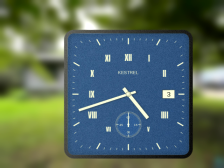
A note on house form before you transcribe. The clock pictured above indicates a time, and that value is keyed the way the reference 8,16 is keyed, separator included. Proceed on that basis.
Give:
4,42
